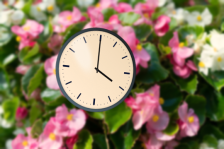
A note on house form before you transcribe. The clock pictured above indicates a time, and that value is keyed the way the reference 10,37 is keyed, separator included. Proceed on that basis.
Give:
4,00
